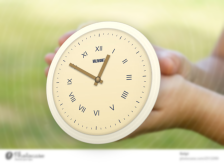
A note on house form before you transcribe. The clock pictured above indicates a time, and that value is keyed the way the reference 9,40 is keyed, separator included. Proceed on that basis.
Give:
12,50
